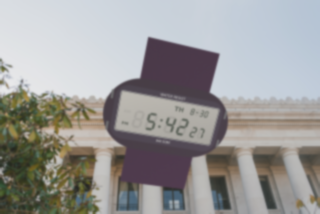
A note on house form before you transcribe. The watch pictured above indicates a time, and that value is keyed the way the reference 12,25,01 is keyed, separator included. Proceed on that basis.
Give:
5,42,27
